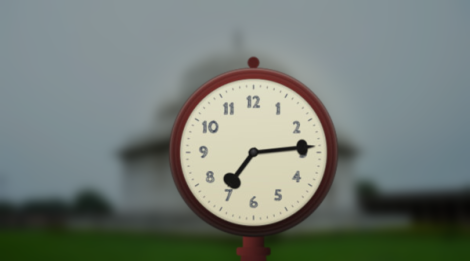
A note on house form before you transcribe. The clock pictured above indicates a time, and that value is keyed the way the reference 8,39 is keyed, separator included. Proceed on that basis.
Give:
7,14
